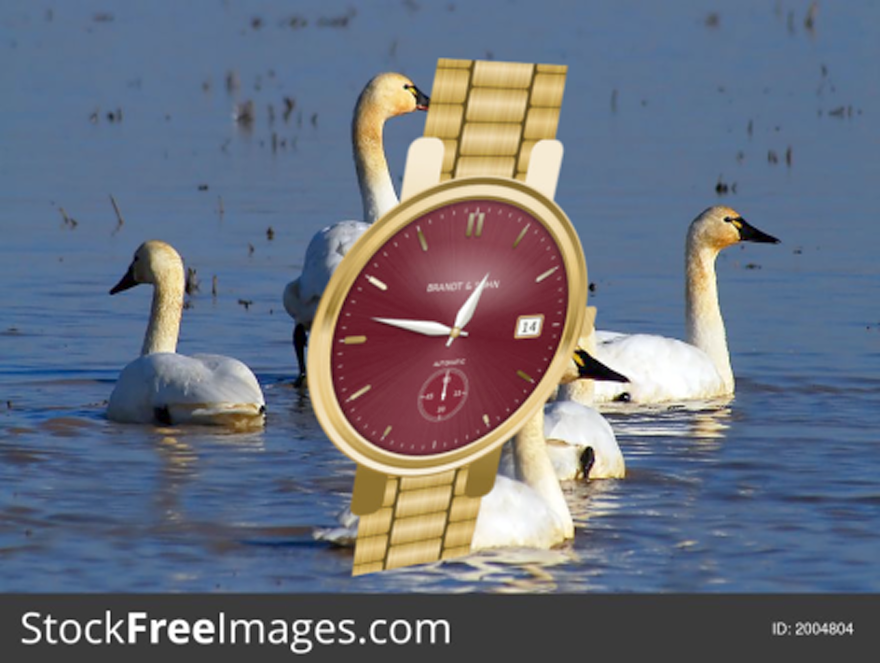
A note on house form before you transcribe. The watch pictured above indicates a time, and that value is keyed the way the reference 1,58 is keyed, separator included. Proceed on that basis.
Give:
12,47
